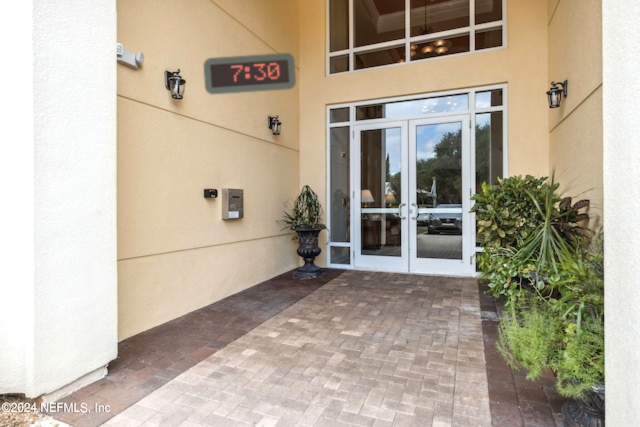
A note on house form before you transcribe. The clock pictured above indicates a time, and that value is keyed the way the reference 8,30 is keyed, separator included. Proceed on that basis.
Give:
7,30
